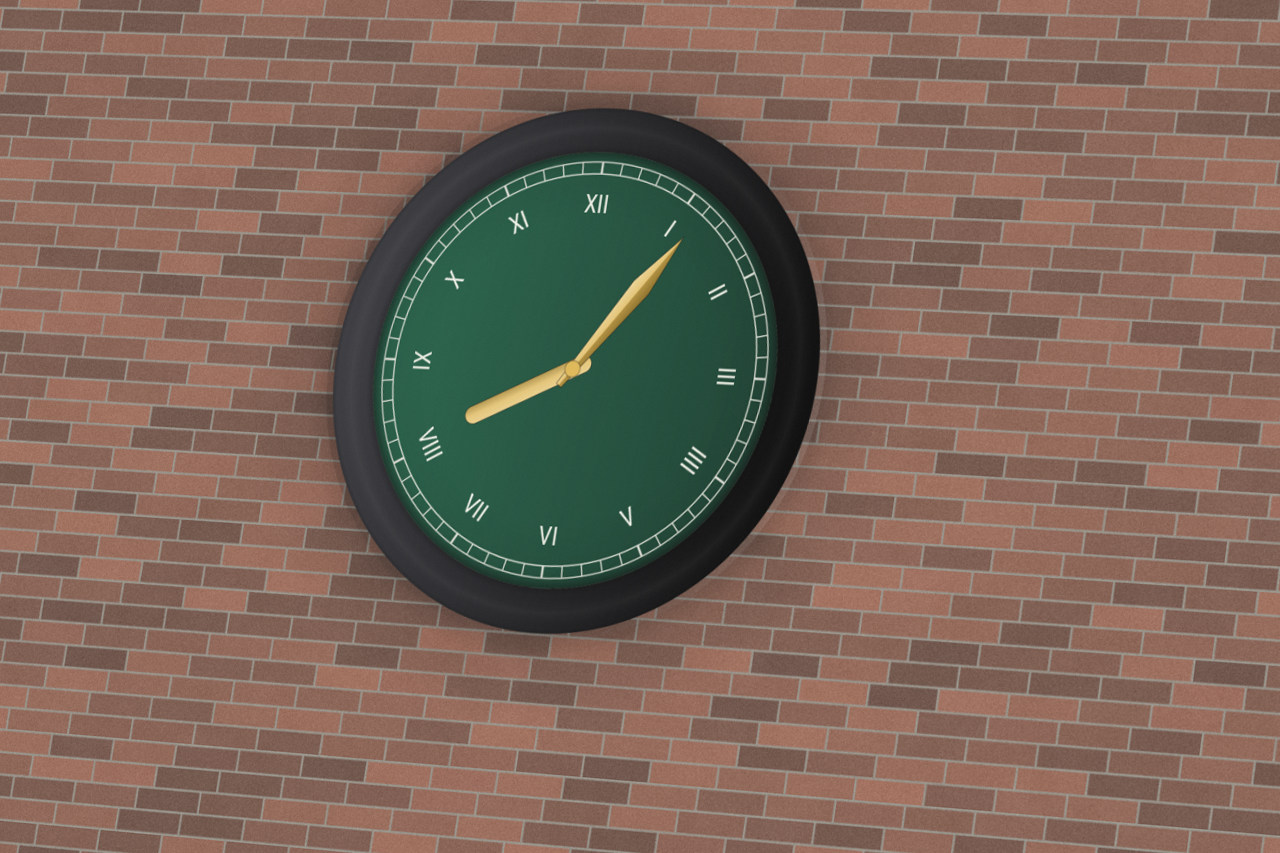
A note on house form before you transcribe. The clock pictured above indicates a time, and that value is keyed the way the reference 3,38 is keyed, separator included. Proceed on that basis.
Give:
8,06
